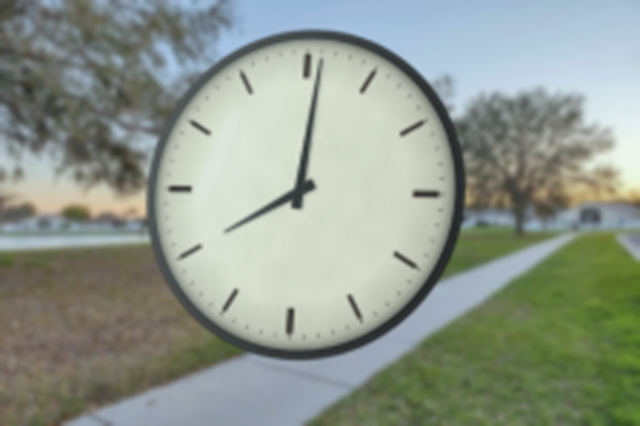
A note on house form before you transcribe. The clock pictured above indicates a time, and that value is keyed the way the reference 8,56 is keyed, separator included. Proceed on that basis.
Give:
8,01
